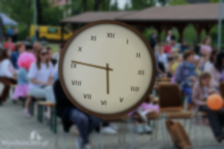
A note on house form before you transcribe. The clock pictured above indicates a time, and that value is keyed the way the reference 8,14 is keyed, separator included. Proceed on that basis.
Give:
5,46
